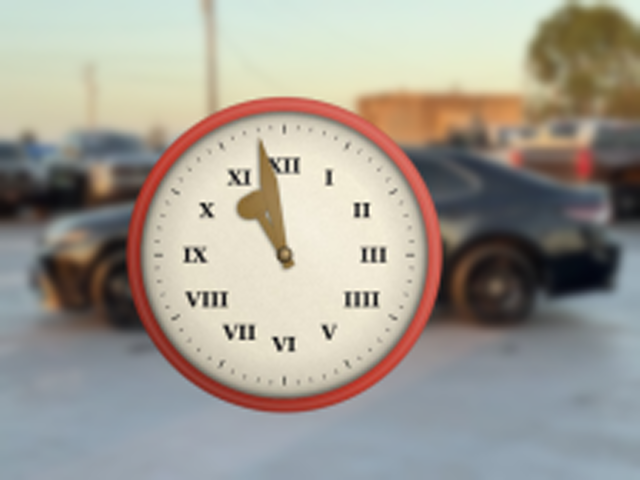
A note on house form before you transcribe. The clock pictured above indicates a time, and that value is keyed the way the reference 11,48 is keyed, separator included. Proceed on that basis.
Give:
10,58
